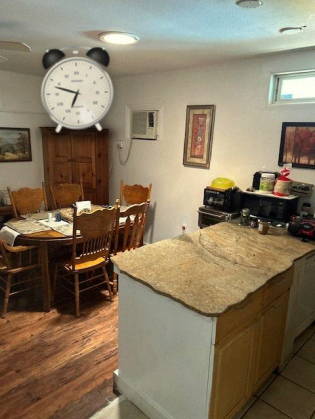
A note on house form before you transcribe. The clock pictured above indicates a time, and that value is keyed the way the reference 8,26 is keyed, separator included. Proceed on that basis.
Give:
6,48
